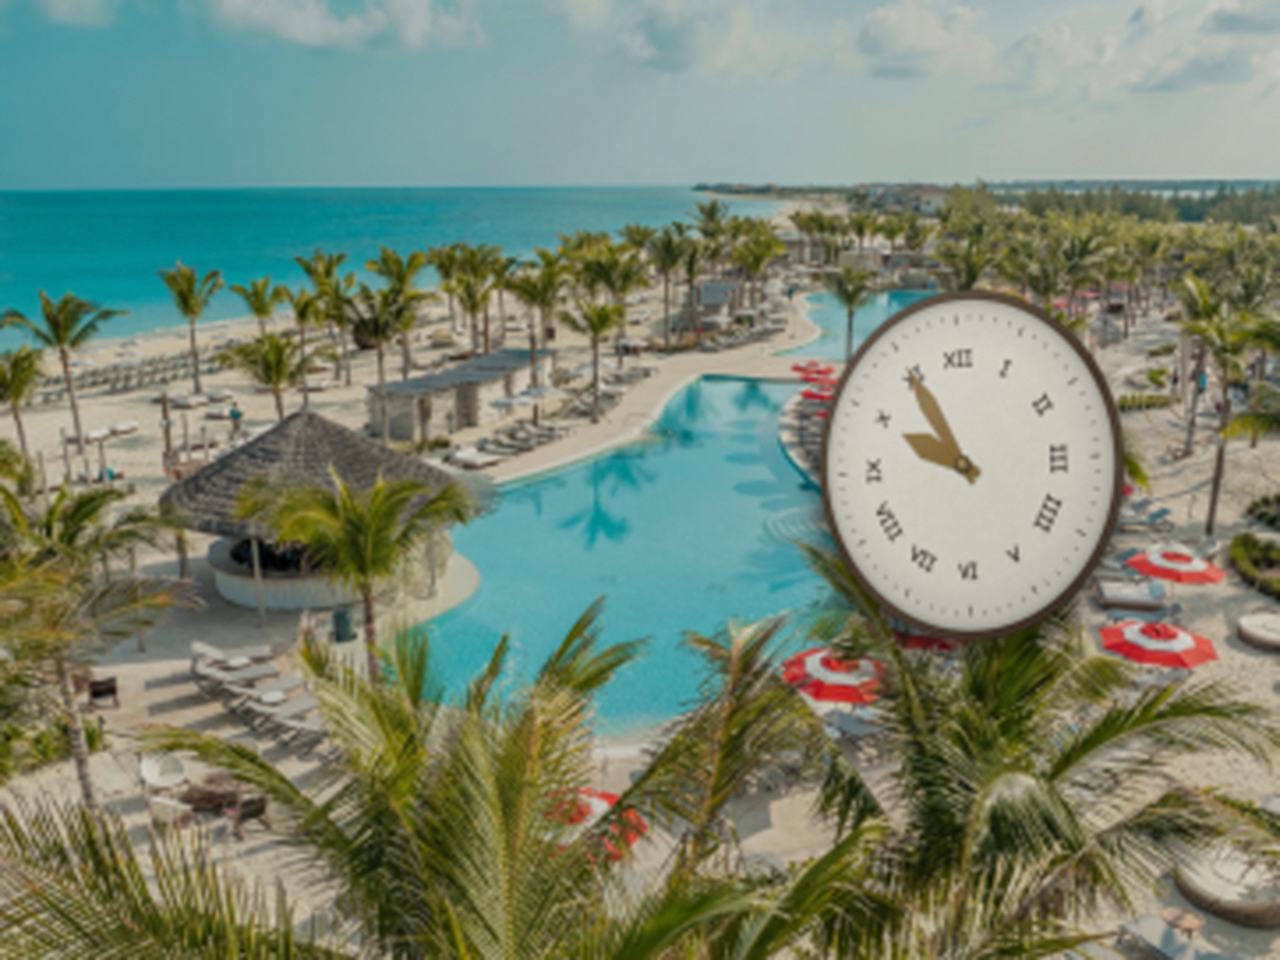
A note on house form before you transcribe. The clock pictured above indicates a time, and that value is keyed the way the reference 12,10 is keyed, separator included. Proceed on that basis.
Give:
9,55
